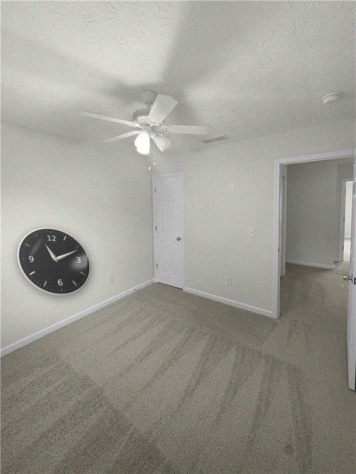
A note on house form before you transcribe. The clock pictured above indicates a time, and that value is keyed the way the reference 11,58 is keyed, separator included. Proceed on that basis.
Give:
11,11
